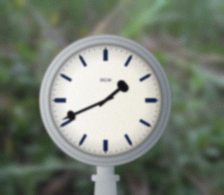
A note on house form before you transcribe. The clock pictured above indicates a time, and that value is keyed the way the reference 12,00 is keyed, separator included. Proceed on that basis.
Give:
1,41
